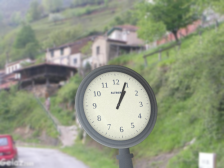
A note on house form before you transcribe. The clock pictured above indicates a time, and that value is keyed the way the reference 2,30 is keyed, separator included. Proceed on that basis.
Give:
1,04
